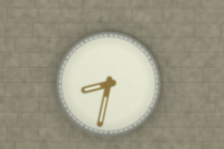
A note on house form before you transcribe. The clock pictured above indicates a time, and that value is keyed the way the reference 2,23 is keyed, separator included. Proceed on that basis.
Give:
8,32
